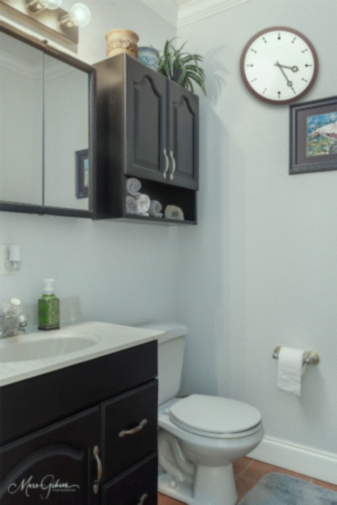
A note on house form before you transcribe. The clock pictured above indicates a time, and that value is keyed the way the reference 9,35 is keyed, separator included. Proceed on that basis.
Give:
3,25
